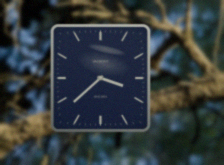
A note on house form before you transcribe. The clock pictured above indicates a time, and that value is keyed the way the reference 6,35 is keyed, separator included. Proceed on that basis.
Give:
3,38
